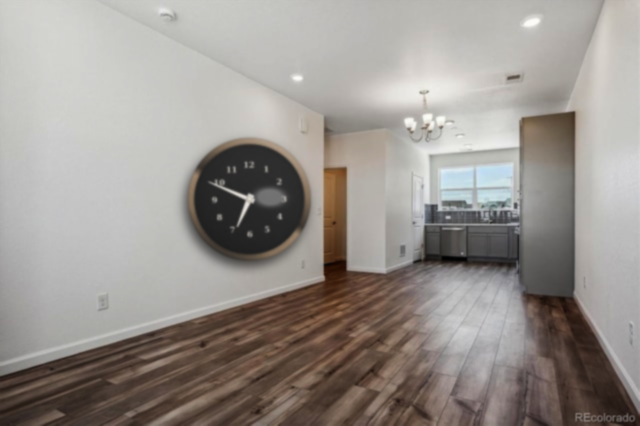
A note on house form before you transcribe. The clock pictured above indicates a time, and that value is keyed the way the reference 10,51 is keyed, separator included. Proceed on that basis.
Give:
6,49
